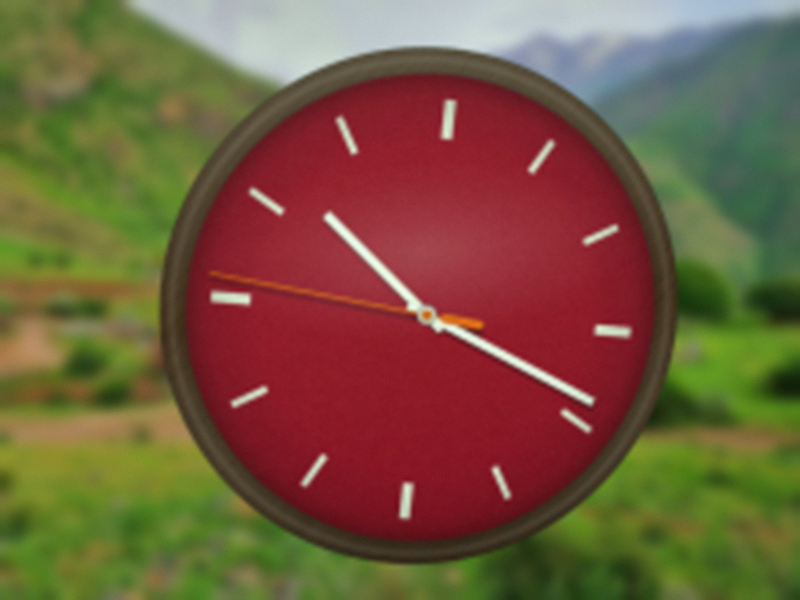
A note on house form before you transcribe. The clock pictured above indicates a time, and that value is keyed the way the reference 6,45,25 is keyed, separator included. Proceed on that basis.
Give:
10,18,46
